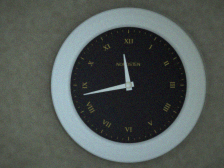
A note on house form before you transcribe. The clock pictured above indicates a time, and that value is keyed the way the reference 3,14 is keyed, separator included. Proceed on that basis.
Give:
11,43
